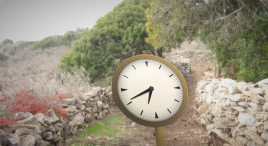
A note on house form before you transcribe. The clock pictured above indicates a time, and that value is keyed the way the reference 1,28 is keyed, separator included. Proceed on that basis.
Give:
6,41
